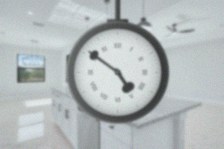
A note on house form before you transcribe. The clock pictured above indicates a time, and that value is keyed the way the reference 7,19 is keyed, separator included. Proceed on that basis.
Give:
4,51
